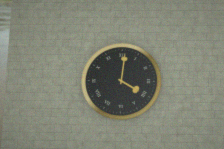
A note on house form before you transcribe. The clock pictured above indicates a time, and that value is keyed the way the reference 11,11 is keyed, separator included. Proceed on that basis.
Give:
4,01
